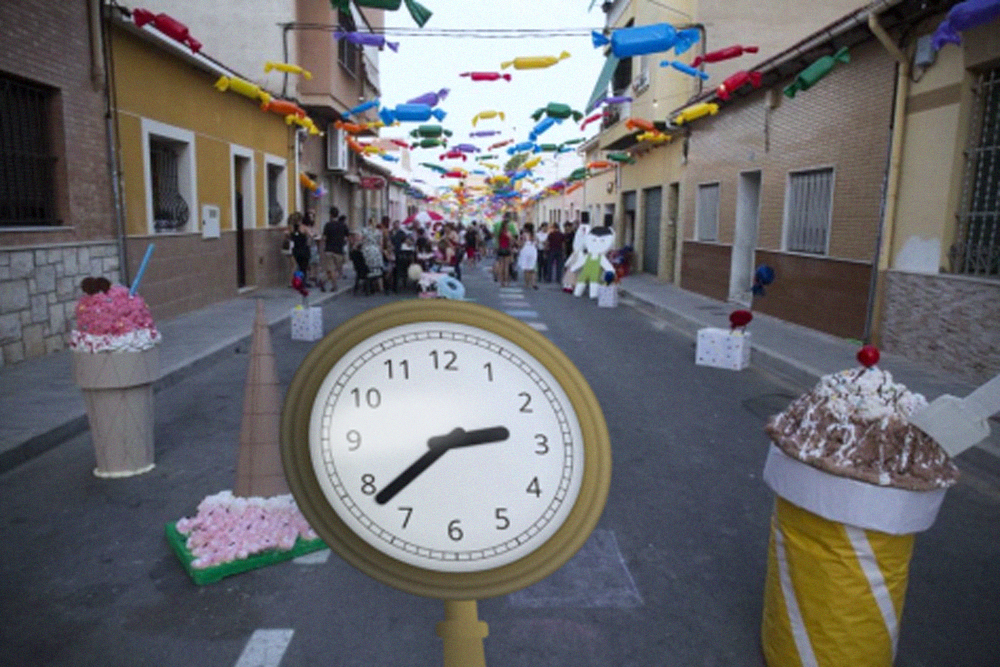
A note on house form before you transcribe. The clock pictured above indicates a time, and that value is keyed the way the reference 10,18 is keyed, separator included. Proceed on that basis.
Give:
2,38
